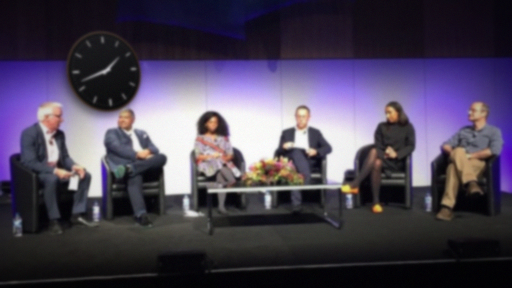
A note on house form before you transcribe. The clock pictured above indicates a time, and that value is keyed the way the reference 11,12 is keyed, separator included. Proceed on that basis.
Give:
1,42
